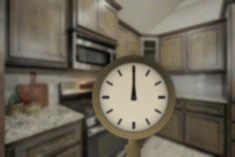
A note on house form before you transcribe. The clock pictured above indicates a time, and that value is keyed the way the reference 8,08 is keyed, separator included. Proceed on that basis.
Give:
12,00
